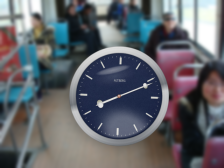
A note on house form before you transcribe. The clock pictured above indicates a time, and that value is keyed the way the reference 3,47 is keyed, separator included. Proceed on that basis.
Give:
8,11
